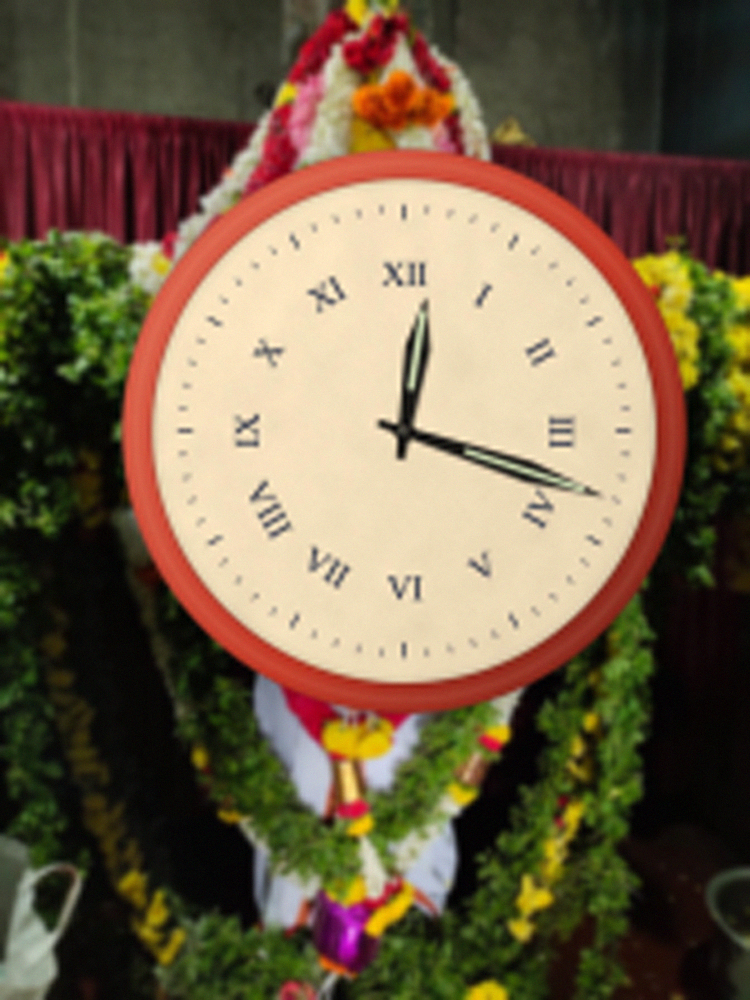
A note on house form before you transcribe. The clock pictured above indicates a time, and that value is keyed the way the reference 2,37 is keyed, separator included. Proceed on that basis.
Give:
12,18
